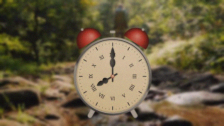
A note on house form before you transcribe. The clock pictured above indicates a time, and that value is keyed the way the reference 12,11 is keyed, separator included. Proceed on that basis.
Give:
8,00
